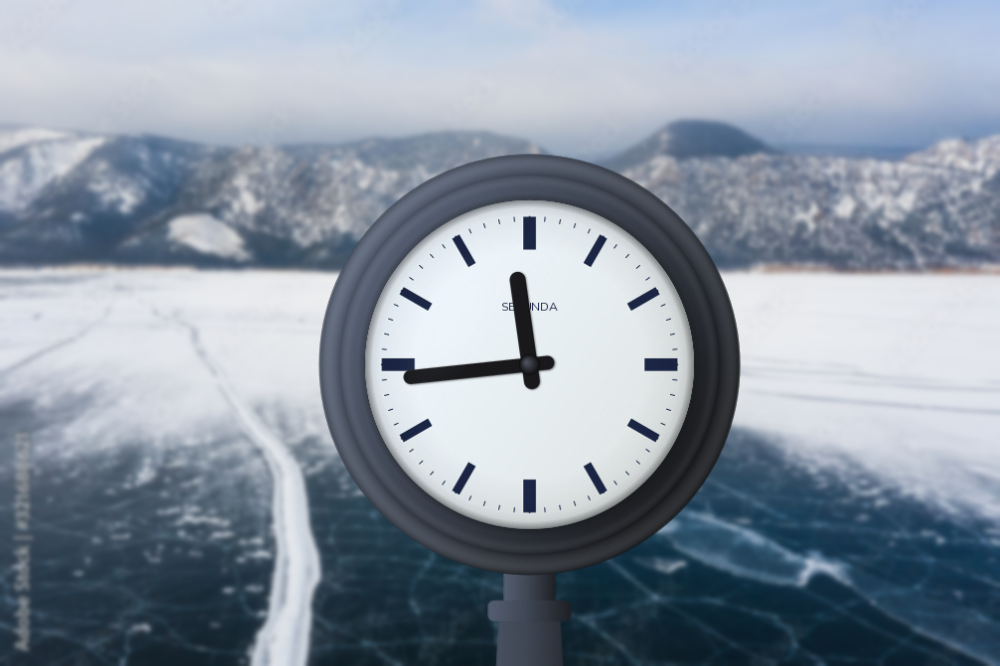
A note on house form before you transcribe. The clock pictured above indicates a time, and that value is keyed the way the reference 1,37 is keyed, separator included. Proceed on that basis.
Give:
11,44
